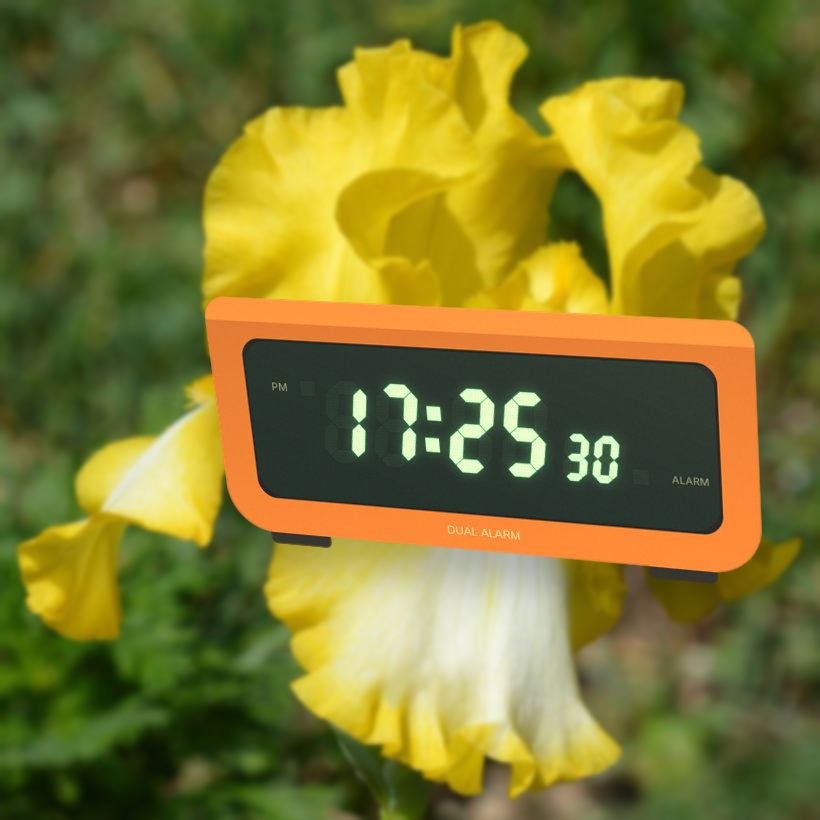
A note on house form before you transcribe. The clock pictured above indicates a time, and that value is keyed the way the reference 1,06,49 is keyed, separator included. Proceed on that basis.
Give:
17,25,30
